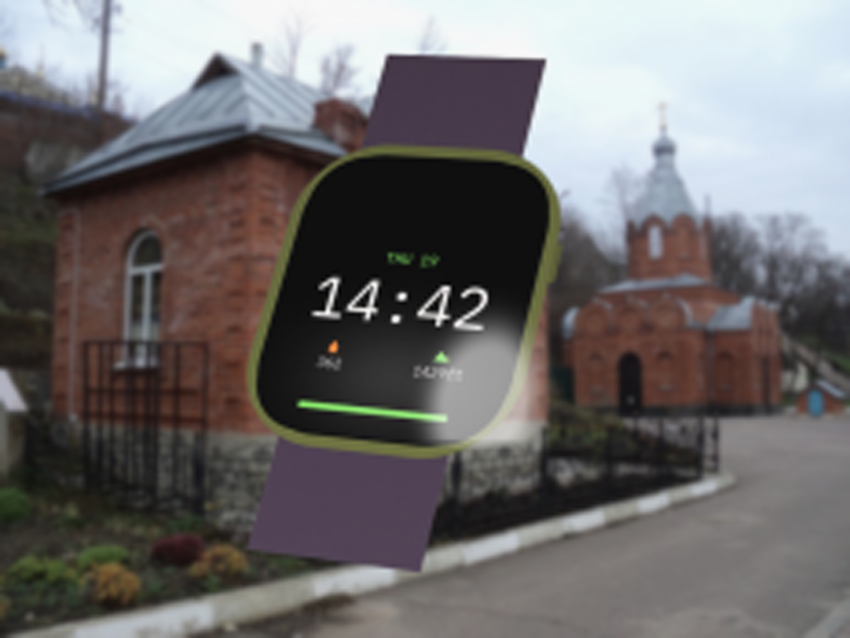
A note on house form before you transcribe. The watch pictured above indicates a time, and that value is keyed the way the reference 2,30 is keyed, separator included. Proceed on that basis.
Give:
14,42
